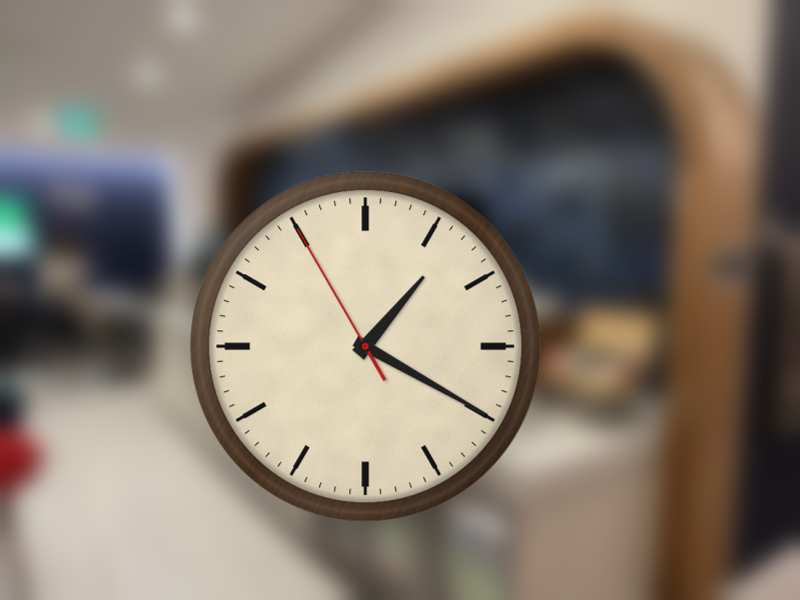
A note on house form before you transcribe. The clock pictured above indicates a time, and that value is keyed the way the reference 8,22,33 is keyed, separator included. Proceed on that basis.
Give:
1,19,55
